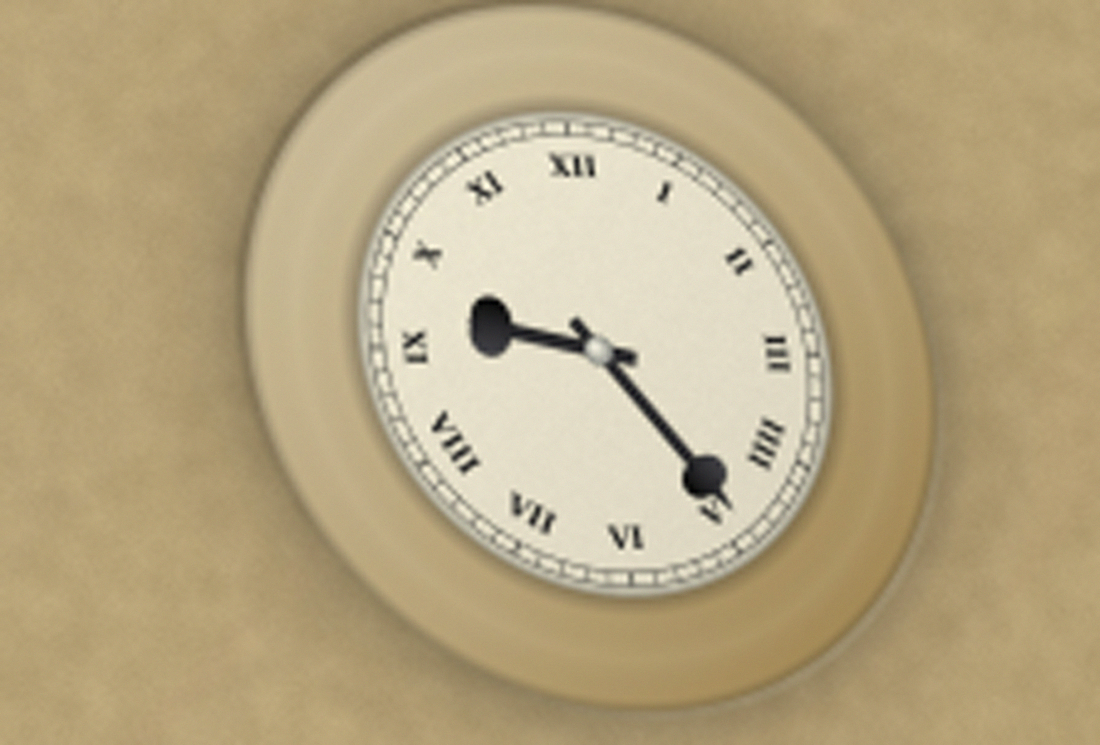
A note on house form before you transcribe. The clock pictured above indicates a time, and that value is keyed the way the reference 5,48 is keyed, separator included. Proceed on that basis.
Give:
9,24
